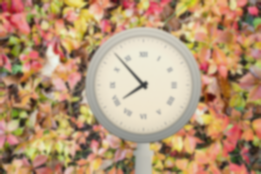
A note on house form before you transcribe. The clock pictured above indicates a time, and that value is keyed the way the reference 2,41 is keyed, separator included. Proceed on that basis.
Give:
7,53
